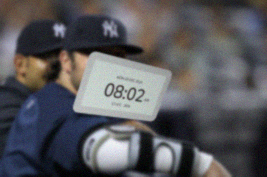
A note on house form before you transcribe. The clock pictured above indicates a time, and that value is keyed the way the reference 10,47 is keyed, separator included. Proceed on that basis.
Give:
8,02
